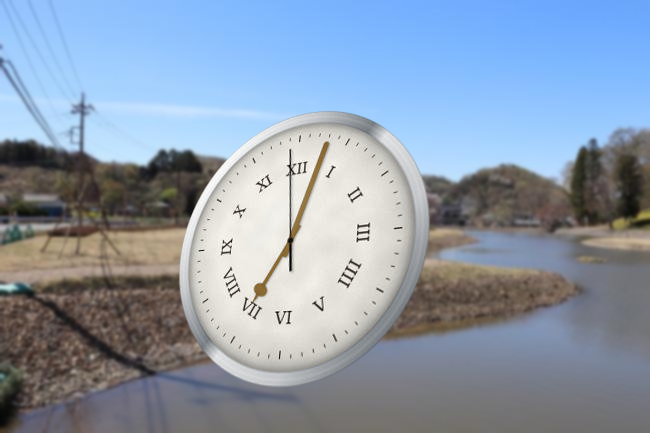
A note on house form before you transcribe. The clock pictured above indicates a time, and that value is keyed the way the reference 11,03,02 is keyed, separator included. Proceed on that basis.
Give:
7,02,59
